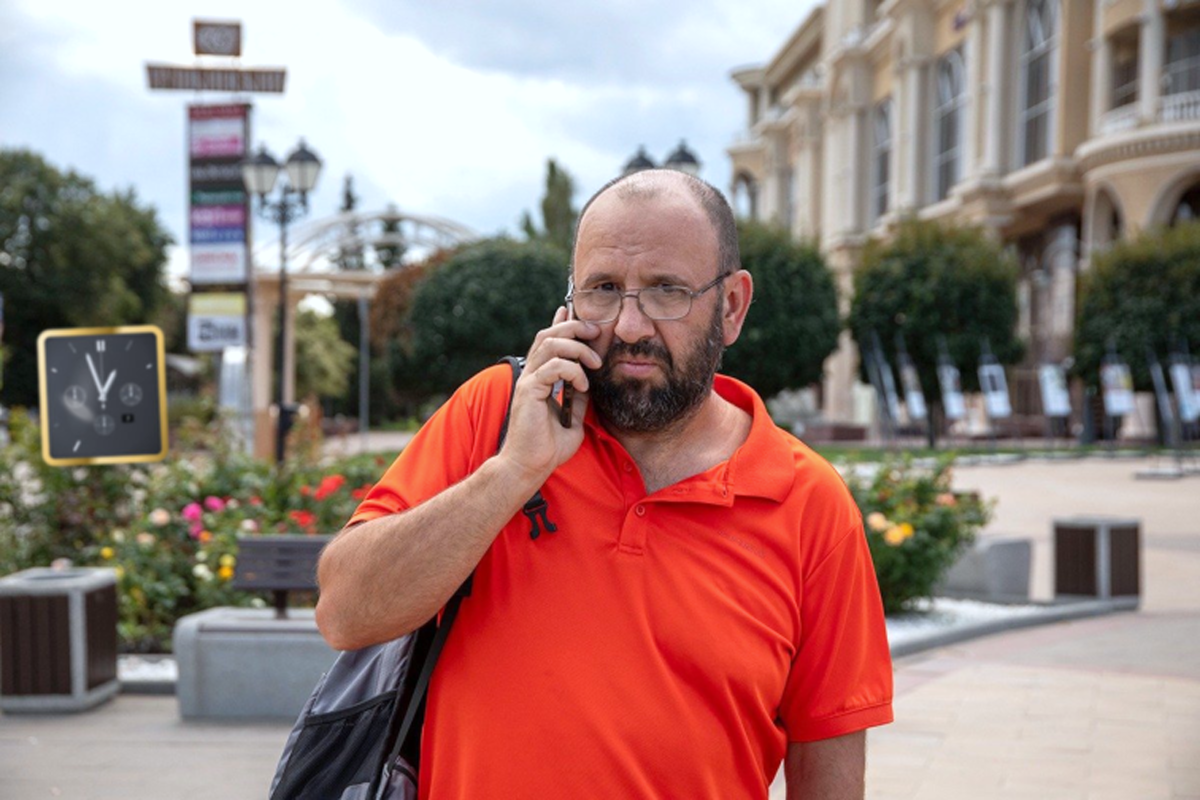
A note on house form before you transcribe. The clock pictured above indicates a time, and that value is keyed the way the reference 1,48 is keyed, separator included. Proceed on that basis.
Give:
12,57
